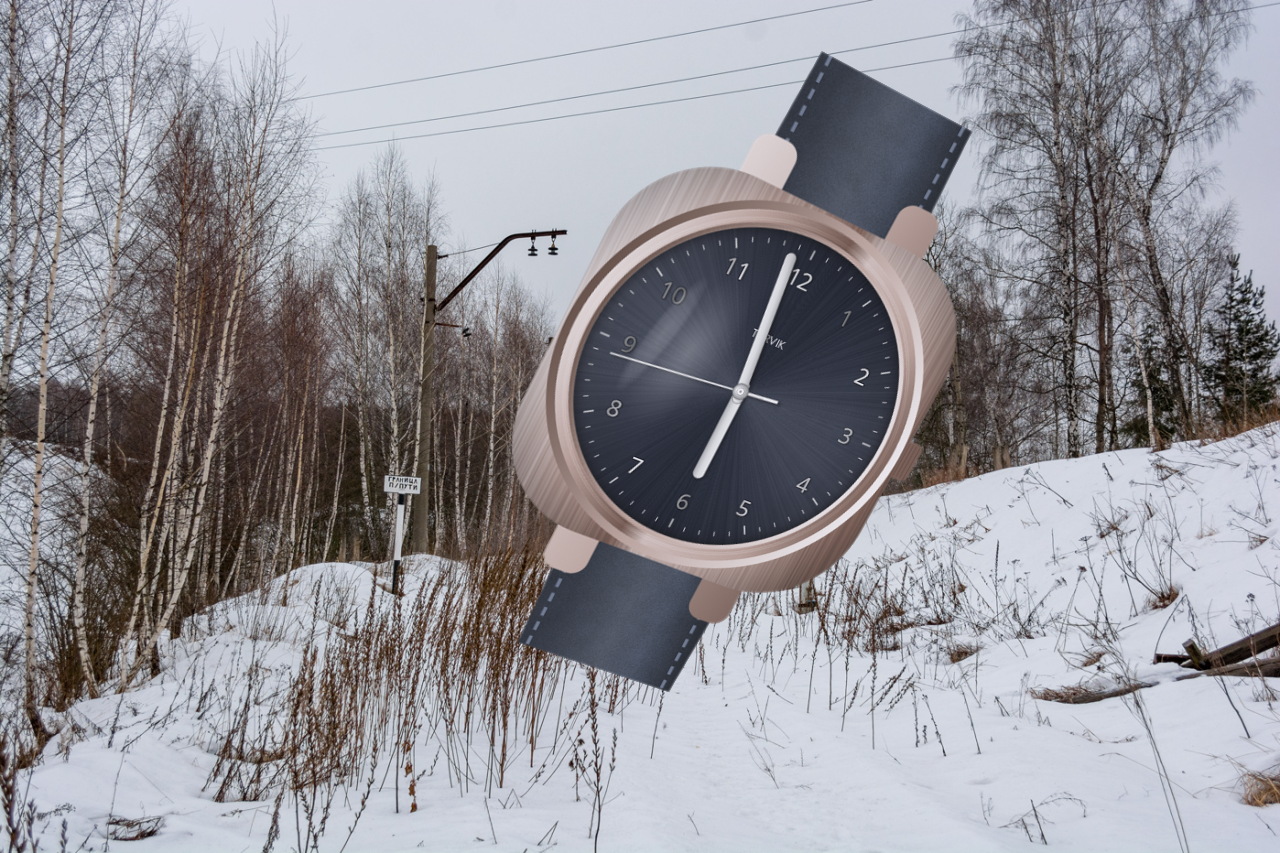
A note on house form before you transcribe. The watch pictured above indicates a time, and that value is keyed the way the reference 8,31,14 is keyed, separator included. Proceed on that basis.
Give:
5,58,44
